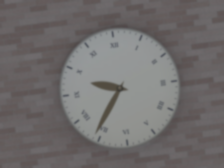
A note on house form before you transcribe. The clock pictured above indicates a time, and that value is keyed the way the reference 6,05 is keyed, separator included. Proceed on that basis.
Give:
9,36
